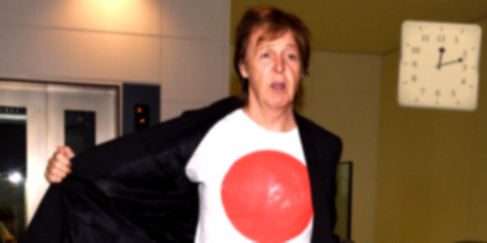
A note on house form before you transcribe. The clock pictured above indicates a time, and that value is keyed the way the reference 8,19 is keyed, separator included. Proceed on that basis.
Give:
12,12
